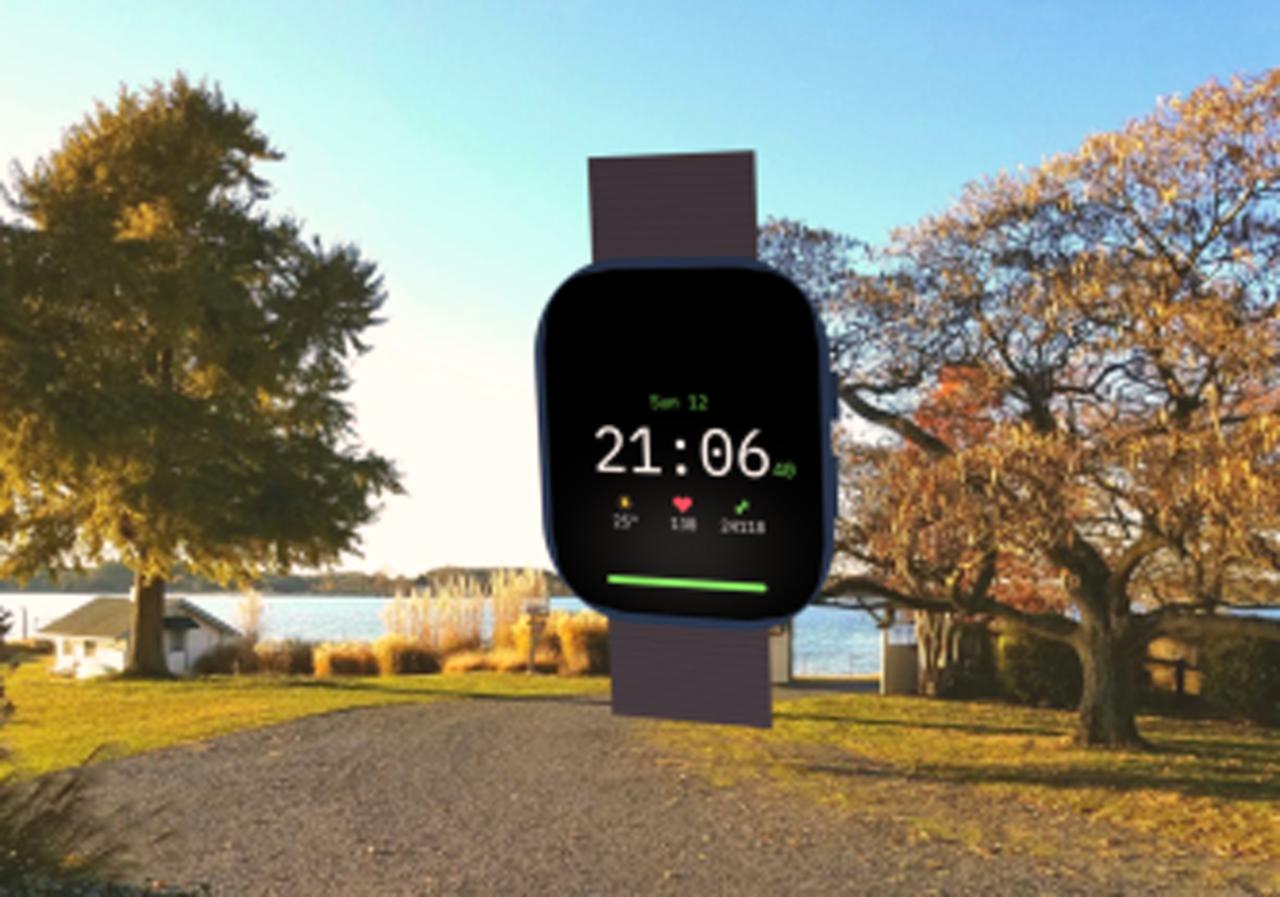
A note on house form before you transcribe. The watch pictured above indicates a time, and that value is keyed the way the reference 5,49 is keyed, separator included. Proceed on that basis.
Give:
21,06
